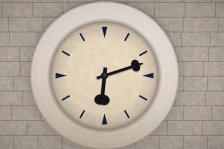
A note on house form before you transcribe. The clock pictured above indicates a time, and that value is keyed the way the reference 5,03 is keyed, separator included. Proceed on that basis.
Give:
6,12
